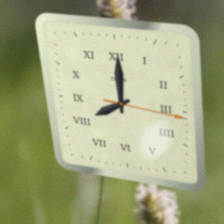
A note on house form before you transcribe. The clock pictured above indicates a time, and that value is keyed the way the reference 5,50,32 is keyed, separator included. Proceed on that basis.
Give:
8,00,16
